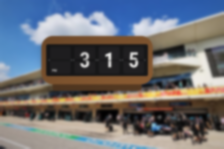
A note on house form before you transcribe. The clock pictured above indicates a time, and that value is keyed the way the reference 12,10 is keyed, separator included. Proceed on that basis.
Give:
3,15
